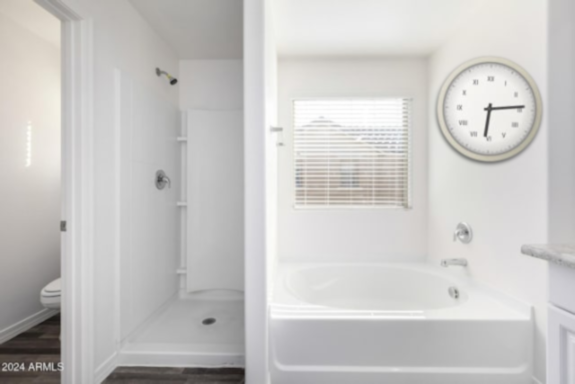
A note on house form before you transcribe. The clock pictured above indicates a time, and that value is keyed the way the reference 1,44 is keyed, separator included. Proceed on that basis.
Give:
6,14
